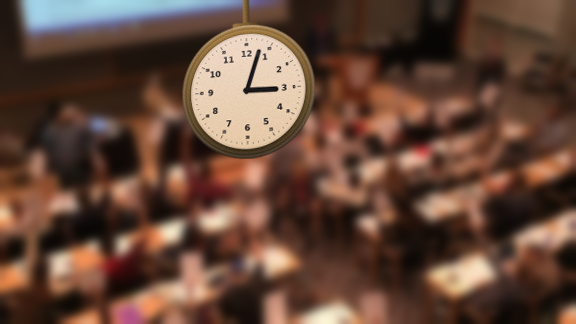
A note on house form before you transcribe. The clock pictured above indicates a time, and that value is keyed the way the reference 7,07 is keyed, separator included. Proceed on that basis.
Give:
3,03
